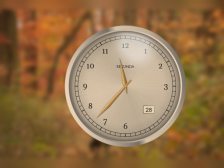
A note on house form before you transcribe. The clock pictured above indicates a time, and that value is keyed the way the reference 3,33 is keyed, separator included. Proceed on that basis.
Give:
11,37
